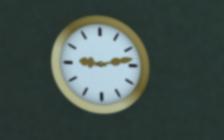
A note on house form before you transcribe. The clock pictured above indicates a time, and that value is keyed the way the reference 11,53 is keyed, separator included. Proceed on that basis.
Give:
9,13
